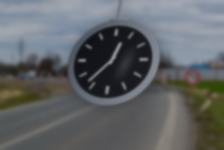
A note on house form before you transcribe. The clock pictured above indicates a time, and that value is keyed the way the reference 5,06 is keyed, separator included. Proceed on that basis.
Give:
12,37
